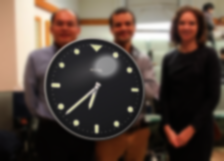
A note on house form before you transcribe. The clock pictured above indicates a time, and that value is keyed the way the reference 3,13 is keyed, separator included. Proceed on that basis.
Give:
6,38
